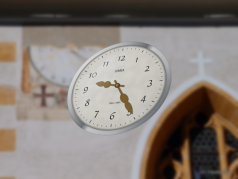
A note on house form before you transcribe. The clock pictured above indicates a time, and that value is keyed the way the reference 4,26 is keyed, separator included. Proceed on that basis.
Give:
9,25
